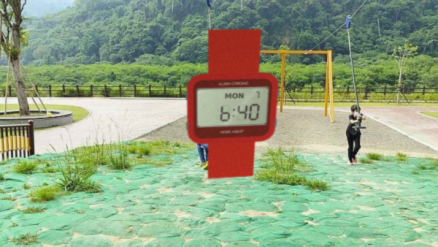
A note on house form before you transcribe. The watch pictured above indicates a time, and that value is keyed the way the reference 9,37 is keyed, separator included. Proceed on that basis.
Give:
6,40
